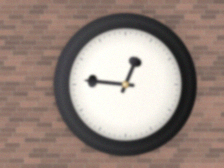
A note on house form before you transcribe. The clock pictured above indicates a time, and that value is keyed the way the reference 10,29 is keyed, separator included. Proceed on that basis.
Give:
12,46
